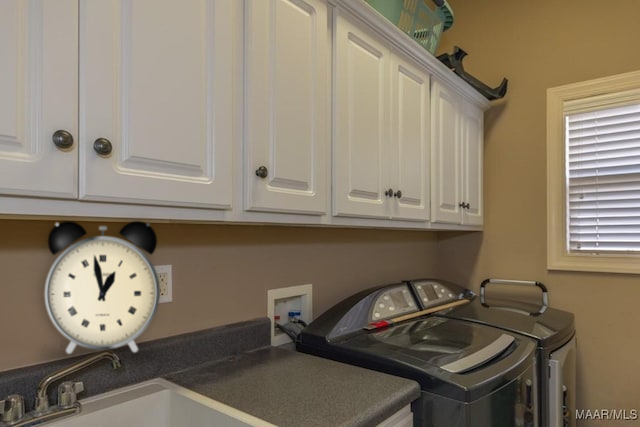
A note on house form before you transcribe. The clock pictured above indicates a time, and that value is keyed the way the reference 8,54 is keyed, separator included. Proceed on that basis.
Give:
12,58
